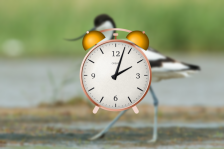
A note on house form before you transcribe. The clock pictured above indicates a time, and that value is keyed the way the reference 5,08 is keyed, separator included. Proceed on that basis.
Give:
2,03
